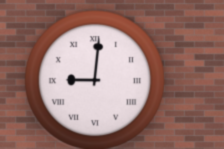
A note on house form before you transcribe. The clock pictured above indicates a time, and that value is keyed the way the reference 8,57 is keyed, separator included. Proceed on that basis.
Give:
9,01
